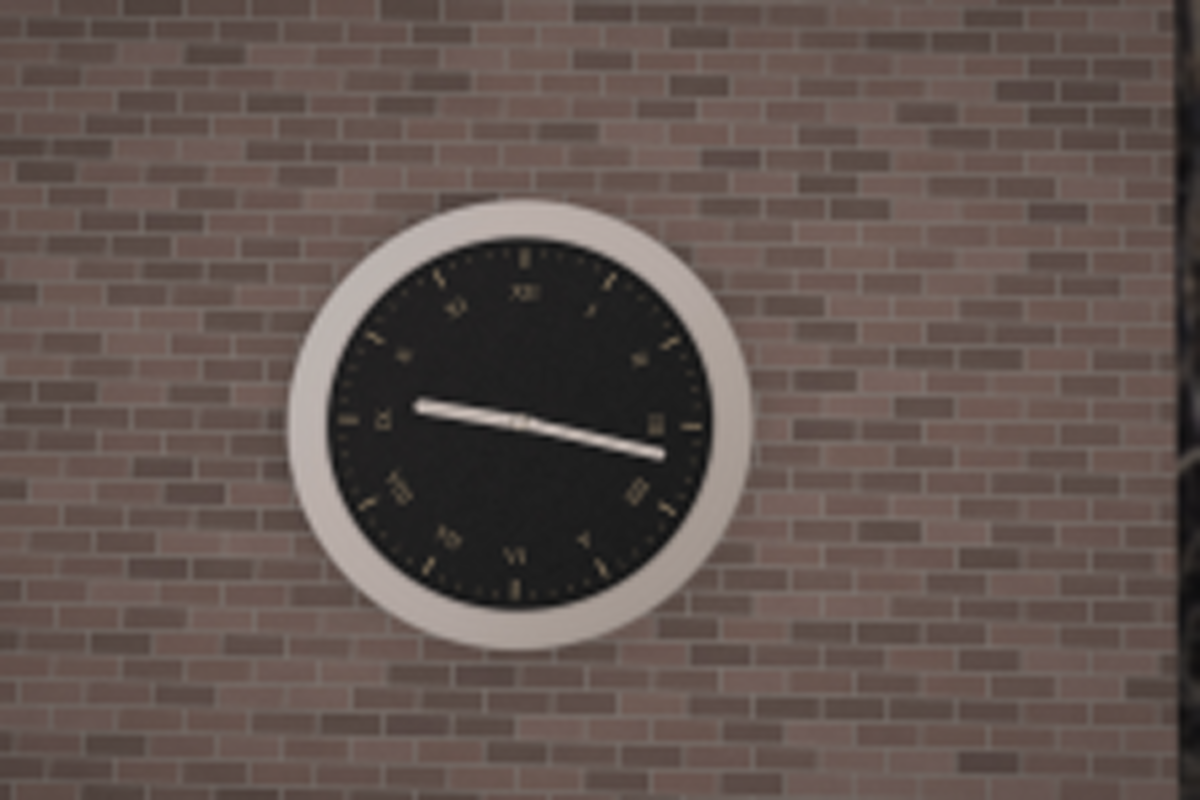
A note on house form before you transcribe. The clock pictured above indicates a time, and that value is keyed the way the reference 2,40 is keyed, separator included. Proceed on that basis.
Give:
9,17
